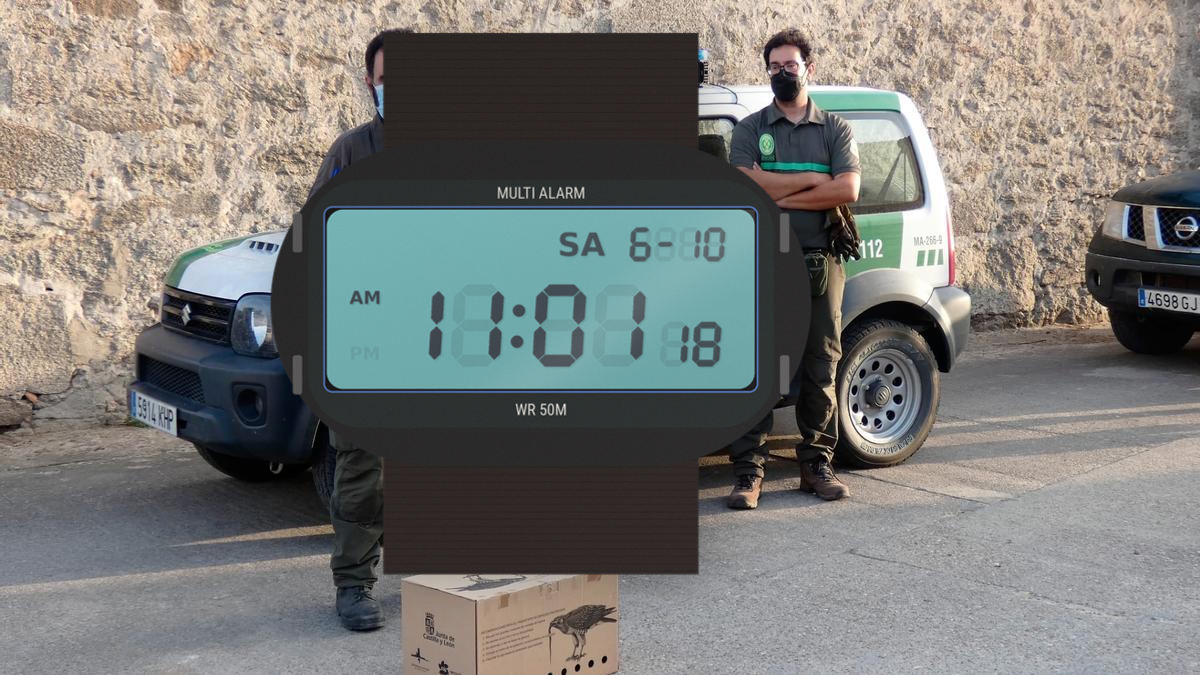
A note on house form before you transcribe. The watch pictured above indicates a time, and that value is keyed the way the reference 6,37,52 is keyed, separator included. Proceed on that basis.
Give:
11,01,18
